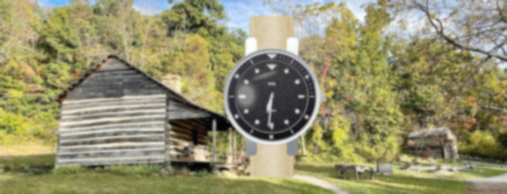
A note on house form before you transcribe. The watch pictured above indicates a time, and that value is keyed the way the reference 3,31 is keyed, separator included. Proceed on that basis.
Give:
6,31
